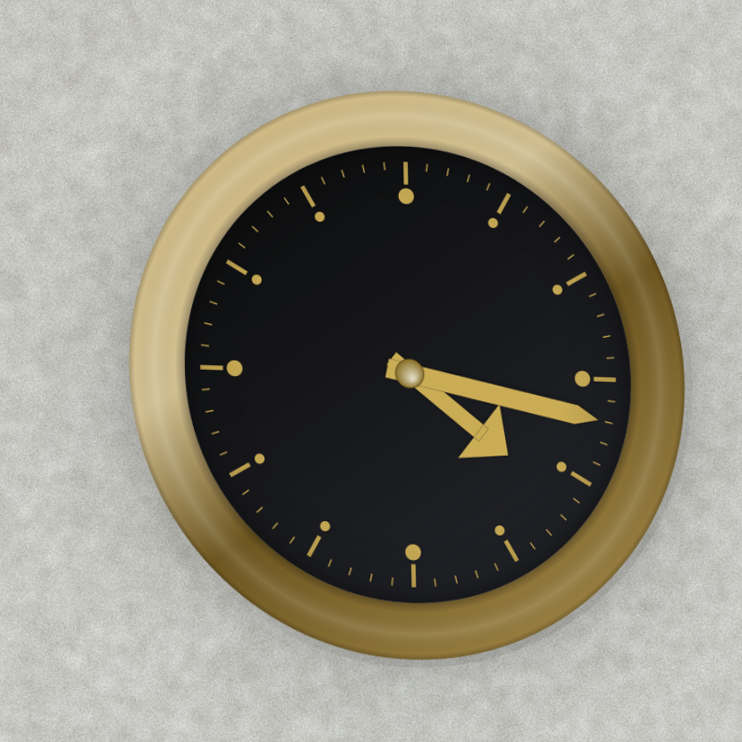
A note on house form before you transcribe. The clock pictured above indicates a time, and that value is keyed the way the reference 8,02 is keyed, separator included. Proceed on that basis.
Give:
4,17
